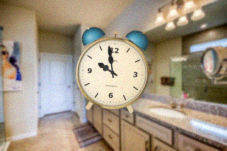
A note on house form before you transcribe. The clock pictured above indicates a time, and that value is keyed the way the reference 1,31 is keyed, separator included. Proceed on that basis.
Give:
9,58
